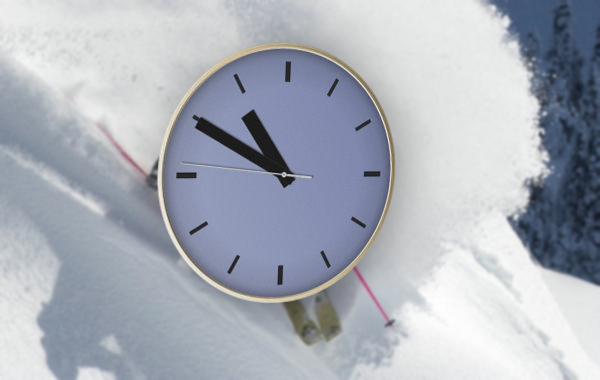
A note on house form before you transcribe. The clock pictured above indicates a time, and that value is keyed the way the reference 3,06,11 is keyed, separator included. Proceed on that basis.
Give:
10,49,46
